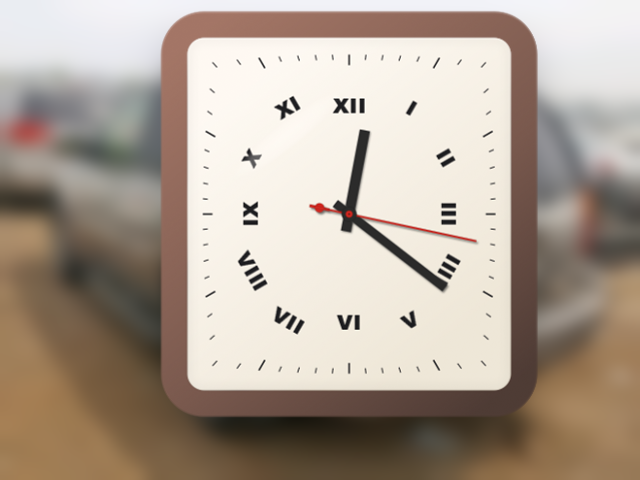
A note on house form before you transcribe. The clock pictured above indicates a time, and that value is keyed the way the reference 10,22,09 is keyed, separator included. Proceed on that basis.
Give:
12,21,17
